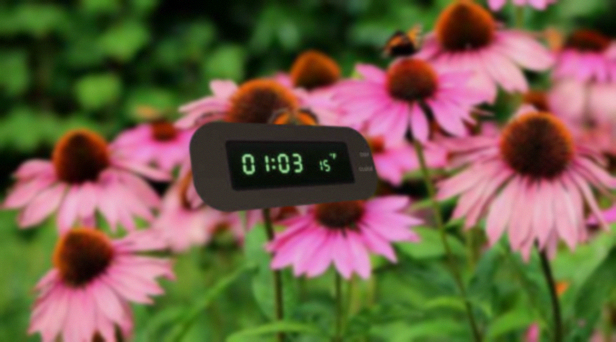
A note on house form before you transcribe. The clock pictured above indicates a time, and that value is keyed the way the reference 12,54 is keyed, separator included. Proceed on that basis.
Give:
1,03
